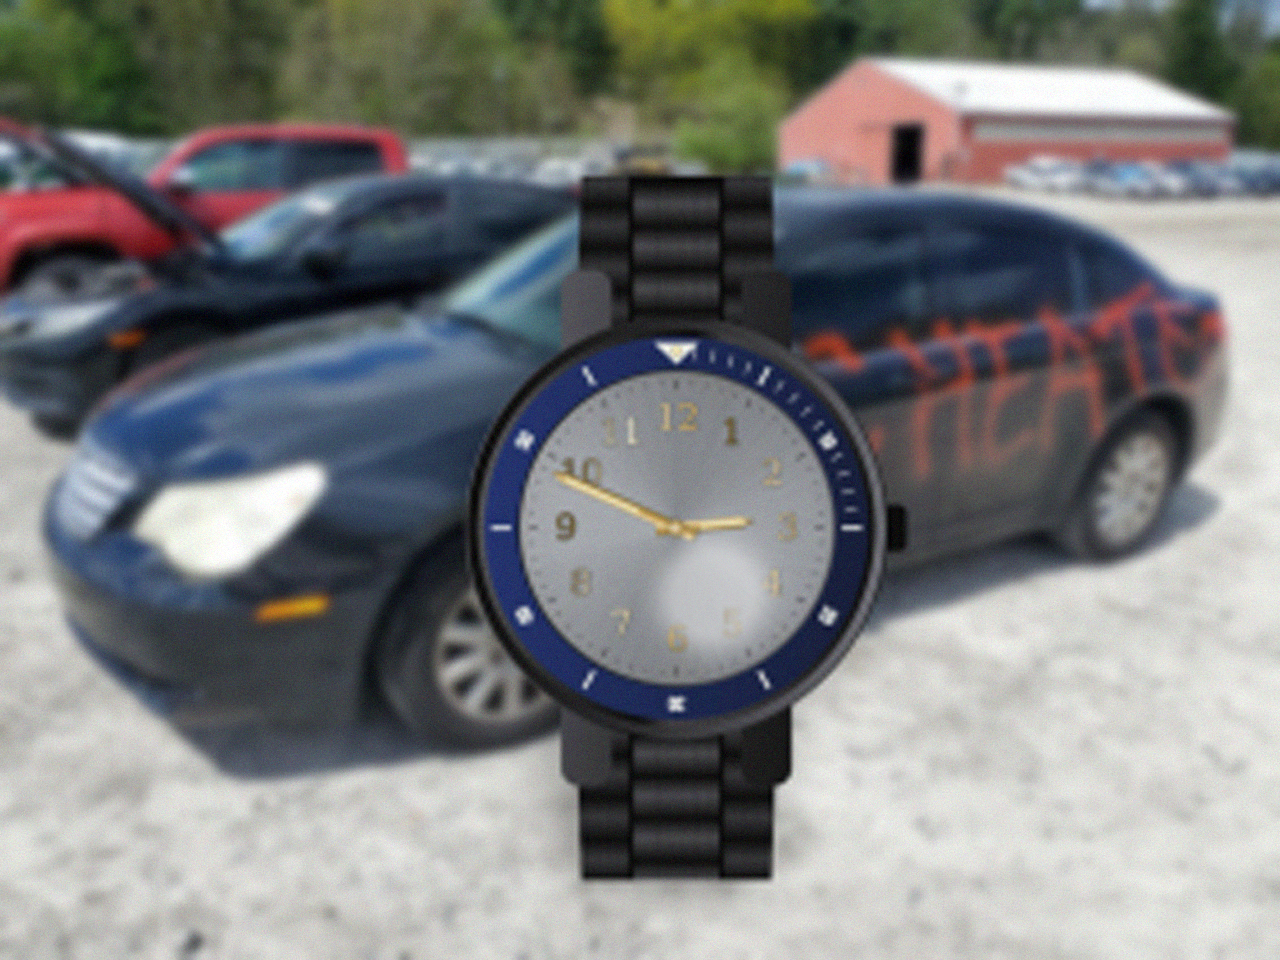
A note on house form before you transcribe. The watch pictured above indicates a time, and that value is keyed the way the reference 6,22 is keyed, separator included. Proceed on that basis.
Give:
2,49
